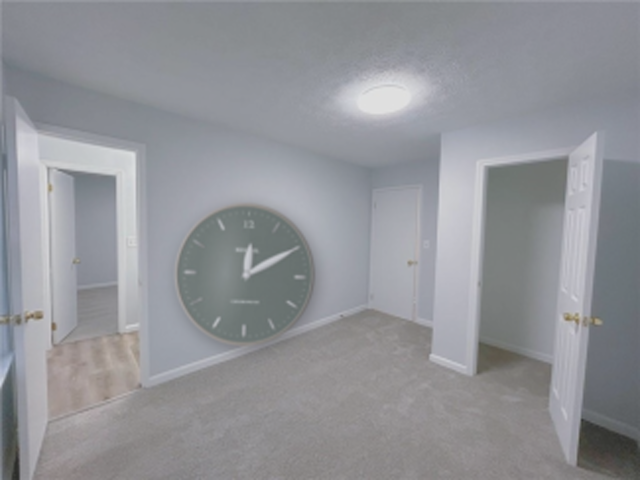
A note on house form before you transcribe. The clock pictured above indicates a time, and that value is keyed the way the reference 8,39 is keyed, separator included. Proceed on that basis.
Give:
12,10
